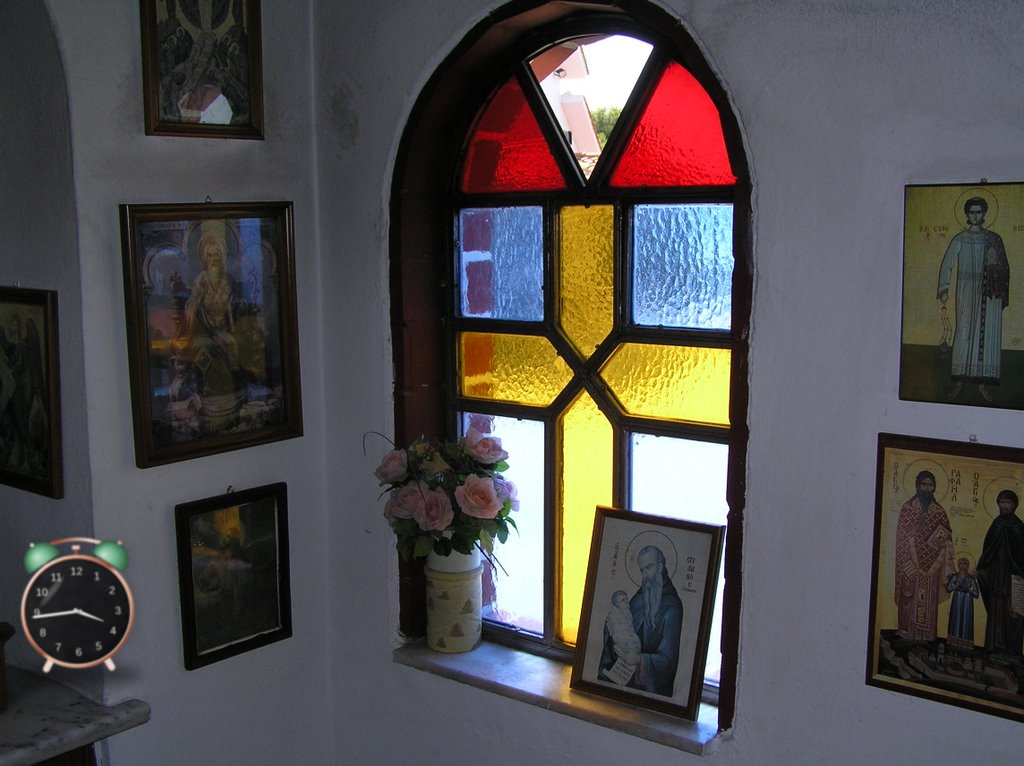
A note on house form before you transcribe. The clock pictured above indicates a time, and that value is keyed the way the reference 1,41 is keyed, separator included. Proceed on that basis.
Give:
3,44
